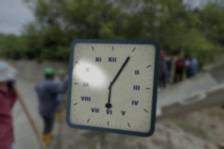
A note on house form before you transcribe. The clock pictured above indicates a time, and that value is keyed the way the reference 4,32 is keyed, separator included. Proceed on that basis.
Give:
6,05
